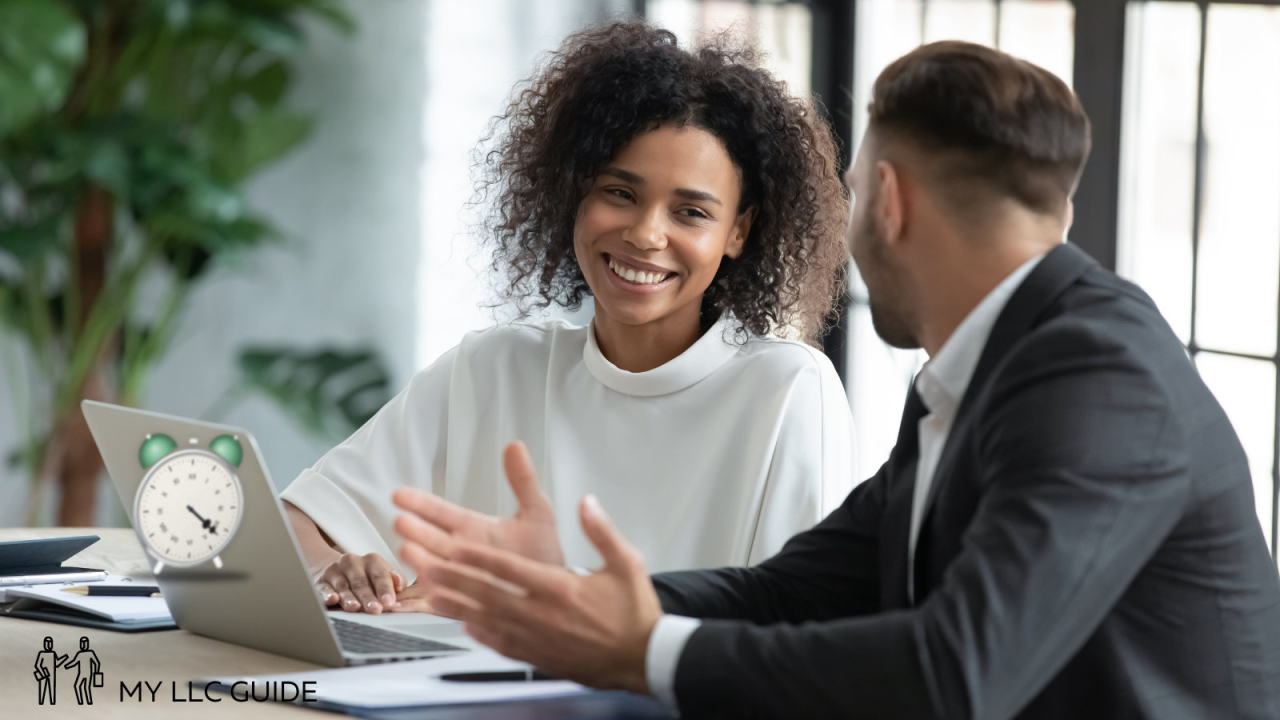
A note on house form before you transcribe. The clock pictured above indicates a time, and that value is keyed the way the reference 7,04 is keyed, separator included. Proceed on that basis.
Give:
4,22
